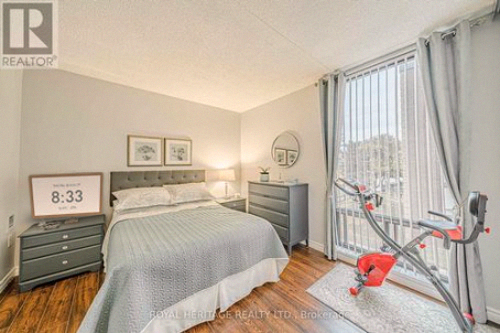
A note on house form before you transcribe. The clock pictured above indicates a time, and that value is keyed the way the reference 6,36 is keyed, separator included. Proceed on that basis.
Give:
8,33
